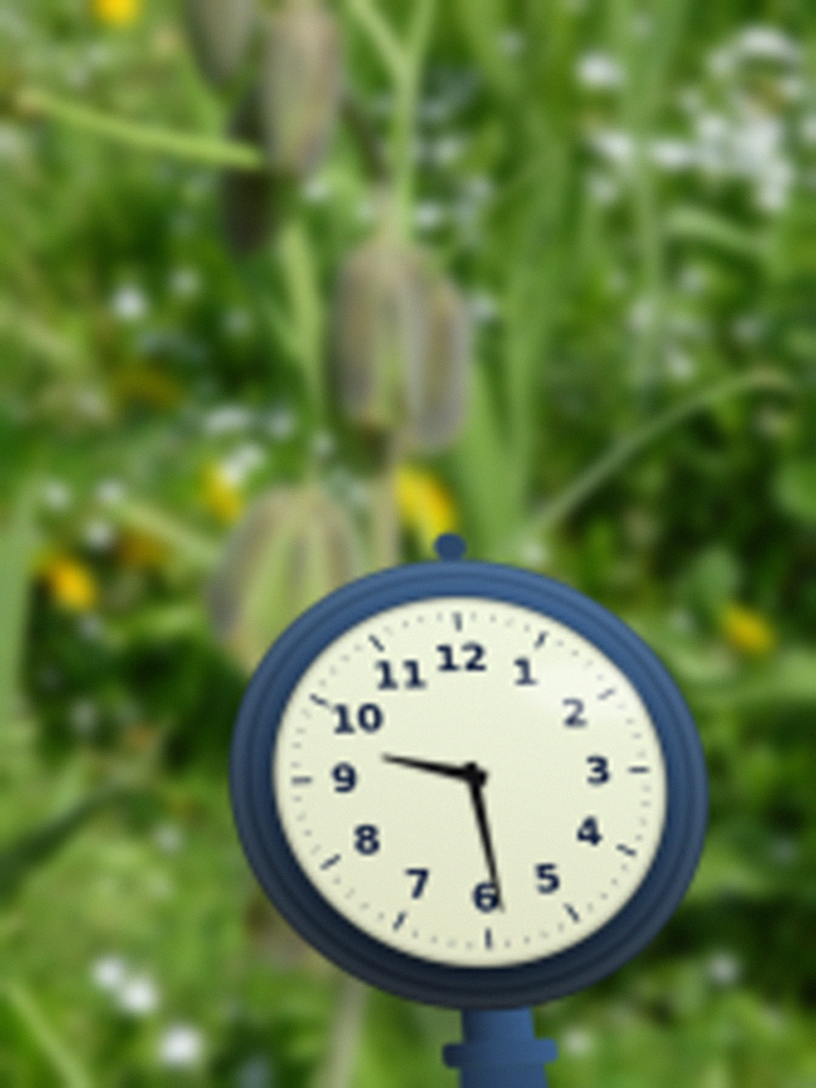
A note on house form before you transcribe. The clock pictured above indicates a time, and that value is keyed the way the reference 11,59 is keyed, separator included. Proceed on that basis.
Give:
9,29
